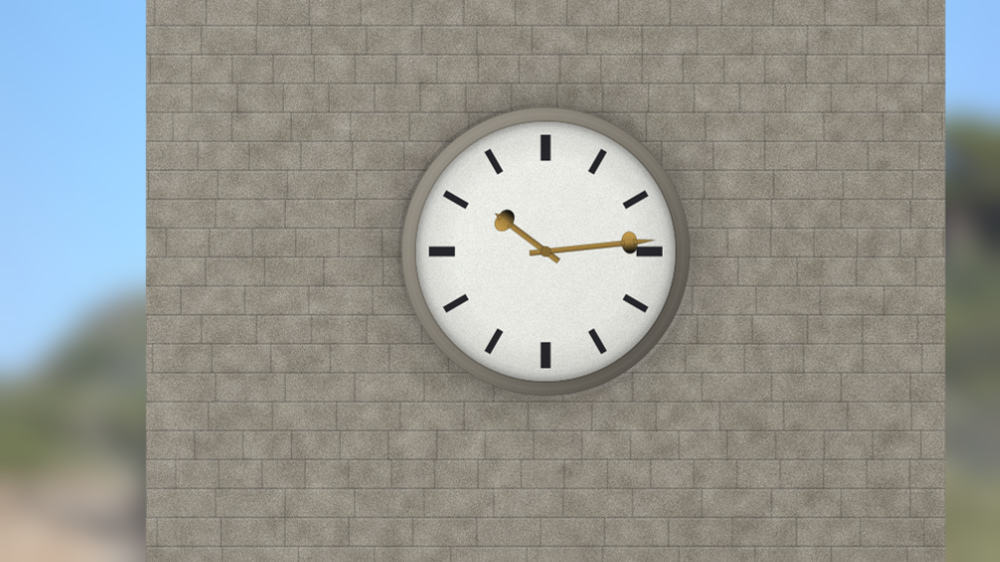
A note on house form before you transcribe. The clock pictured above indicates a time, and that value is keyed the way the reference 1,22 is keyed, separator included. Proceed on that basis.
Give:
10,14
